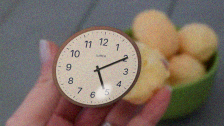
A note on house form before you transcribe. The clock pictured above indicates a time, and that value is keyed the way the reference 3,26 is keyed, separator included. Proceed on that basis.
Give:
5,10
